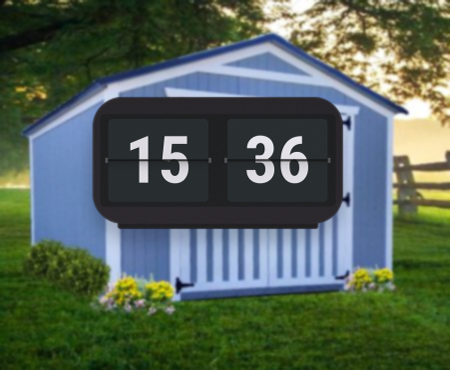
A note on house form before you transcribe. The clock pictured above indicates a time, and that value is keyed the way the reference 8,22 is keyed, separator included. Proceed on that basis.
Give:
15,36
